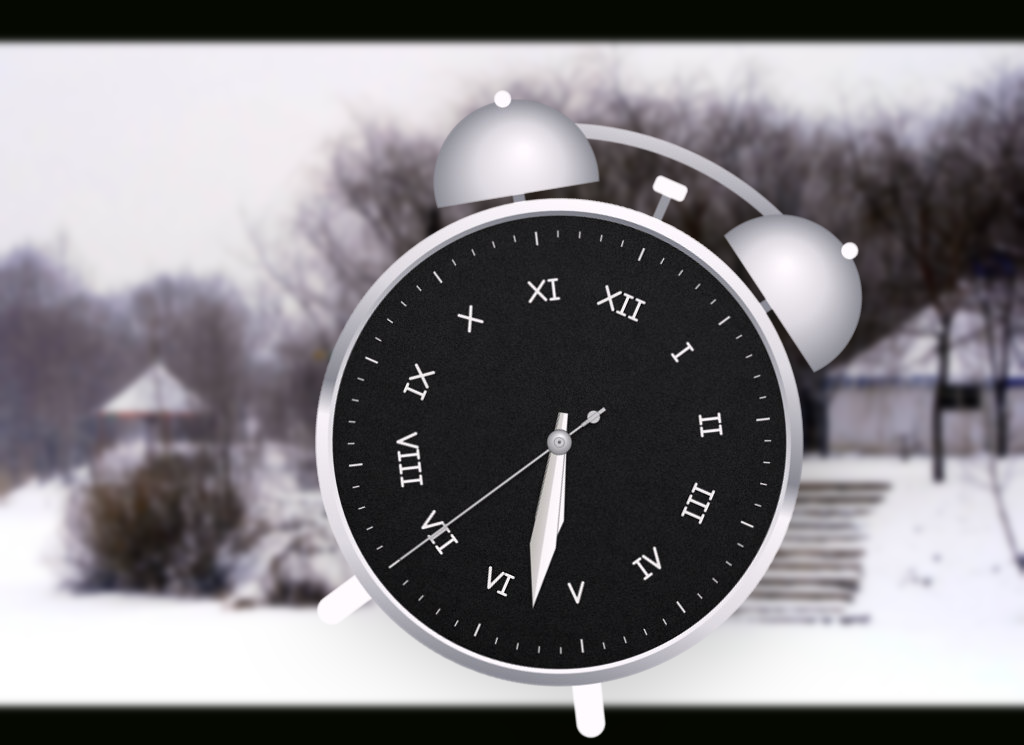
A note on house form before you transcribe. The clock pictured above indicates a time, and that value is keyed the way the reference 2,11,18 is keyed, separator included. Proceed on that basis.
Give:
5,27,35
